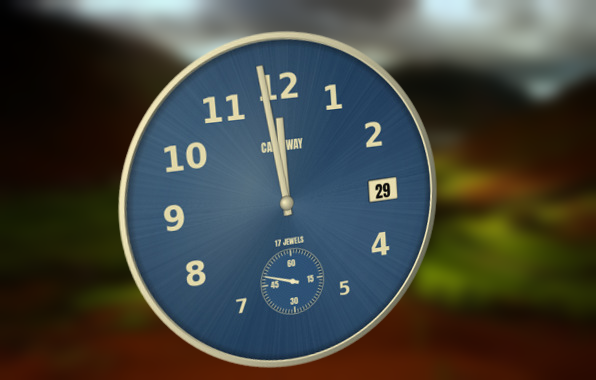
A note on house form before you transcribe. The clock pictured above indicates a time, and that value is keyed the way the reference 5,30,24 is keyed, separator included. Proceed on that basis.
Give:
11,58,48
